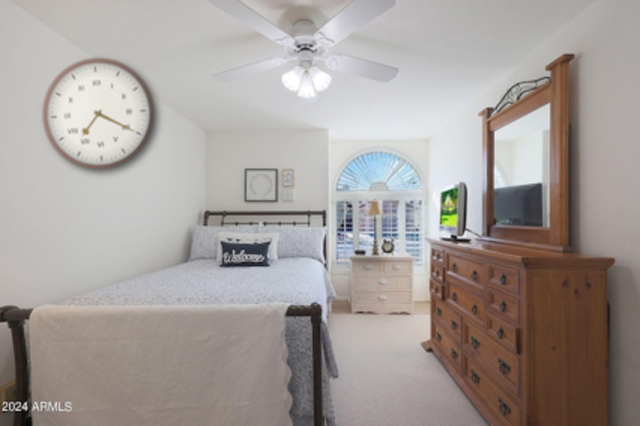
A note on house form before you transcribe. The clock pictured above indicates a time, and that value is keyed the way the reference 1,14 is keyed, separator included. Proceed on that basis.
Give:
7,20
